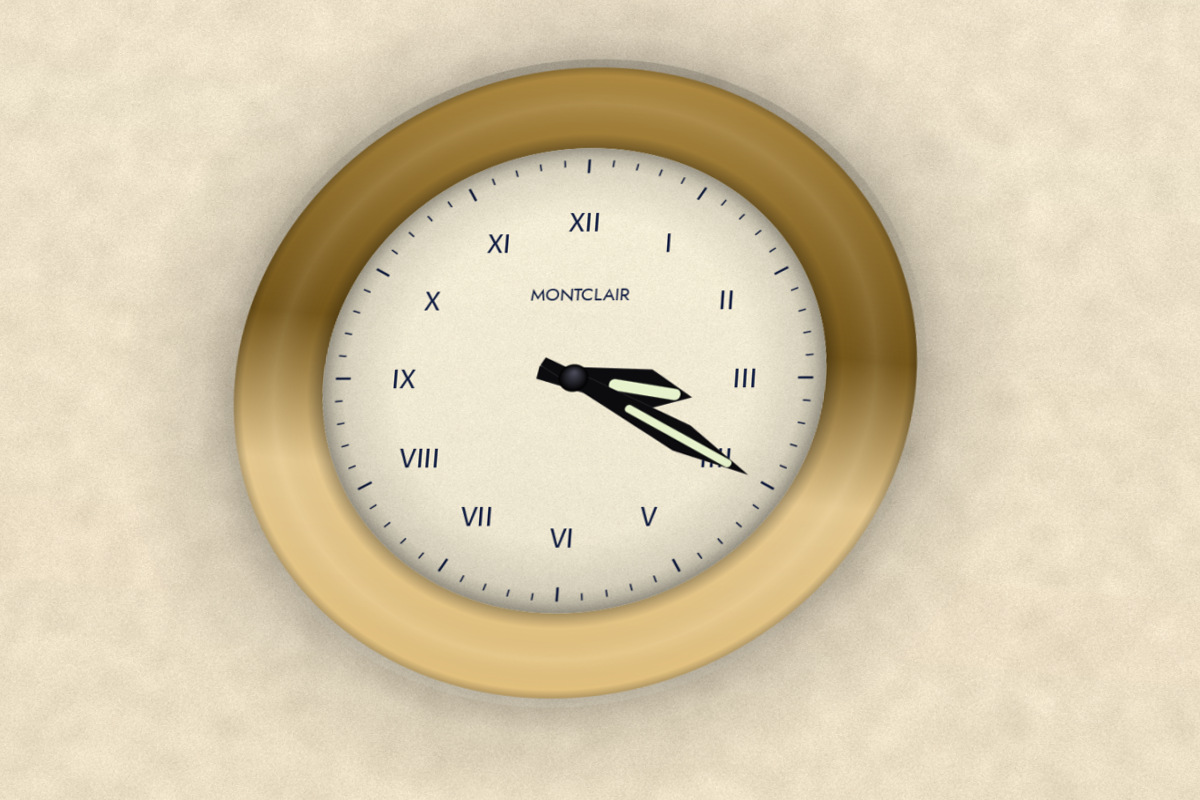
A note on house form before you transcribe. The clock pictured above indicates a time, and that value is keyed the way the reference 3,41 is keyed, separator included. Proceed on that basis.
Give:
3,20
